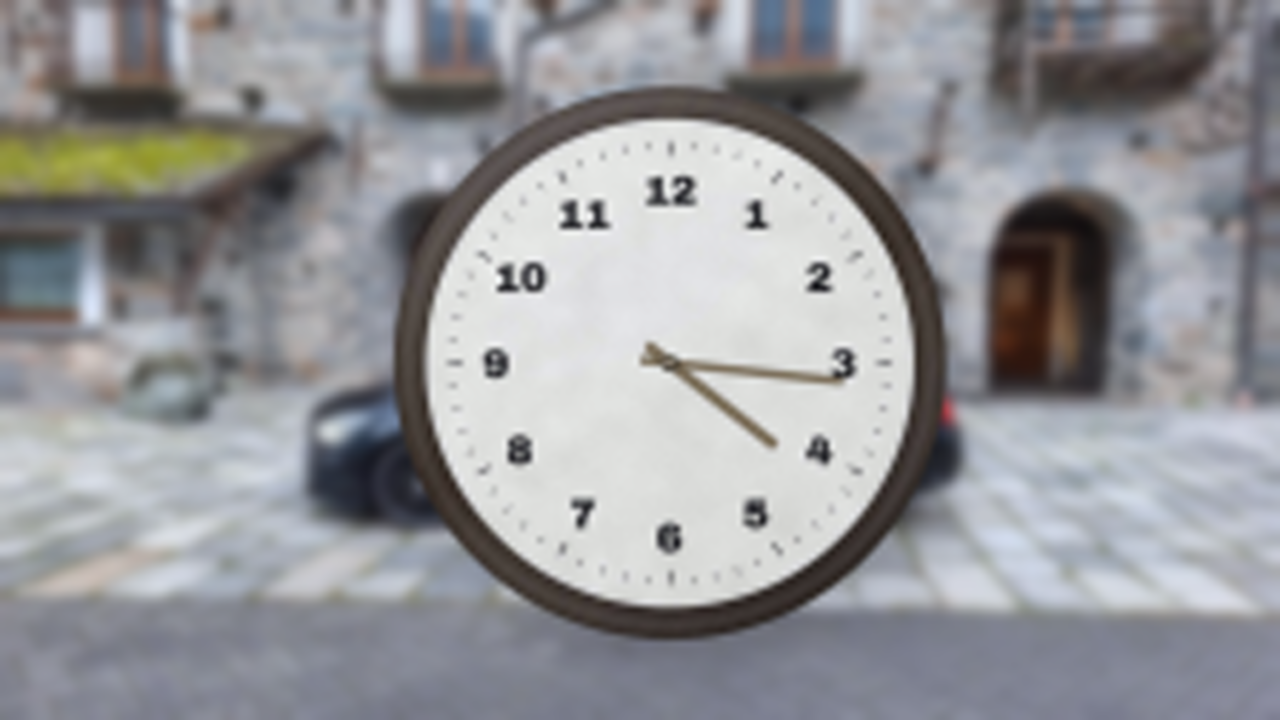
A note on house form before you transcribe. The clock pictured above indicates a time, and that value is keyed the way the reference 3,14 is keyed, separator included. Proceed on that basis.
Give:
4,16
